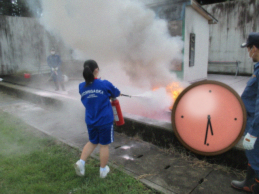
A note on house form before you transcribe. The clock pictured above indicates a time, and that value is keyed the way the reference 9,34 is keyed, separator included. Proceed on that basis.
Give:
5,31
